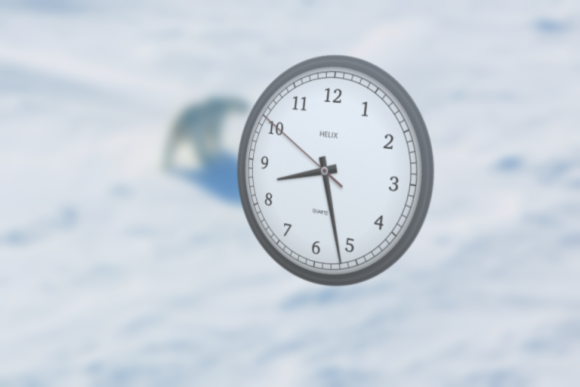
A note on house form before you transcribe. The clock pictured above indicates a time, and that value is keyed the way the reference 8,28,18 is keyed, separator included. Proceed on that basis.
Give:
8,26,50
